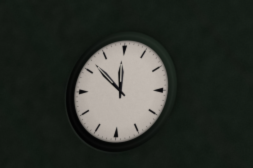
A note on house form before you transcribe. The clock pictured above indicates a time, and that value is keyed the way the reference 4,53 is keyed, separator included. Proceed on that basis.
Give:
11,52
